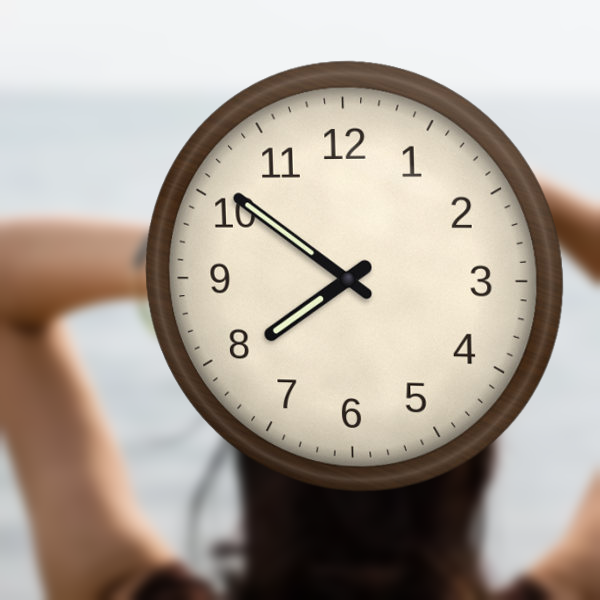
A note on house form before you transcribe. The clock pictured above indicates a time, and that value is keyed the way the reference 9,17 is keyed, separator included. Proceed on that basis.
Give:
7,51
